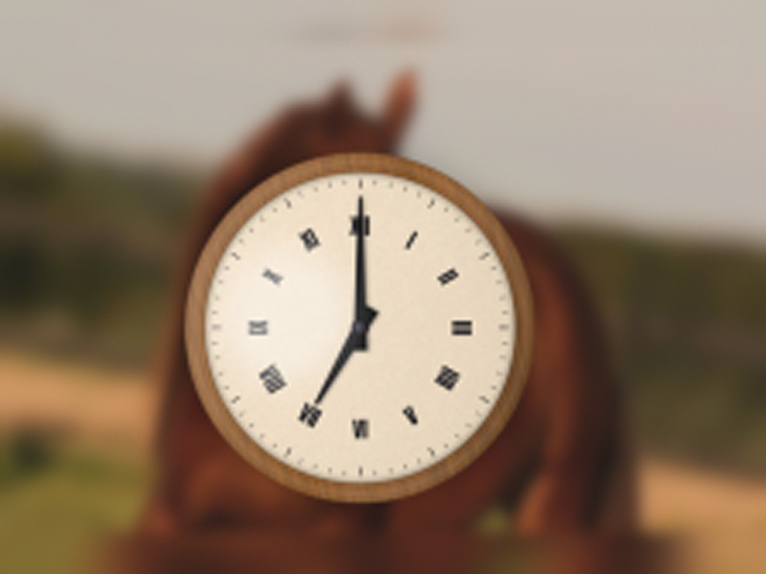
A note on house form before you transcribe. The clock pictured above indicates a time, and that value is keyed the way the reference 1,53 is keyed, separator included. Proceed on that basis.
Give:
7,00
